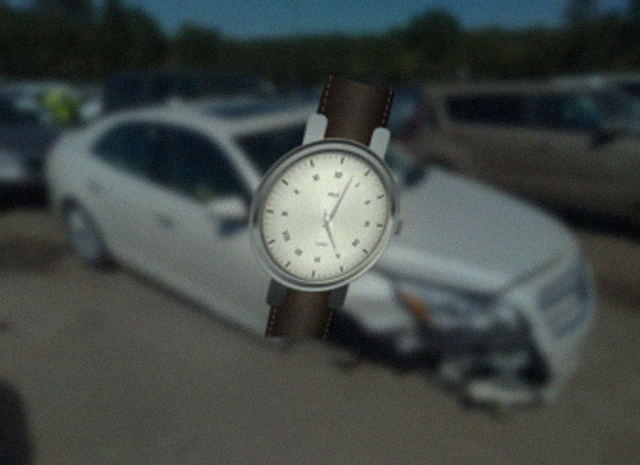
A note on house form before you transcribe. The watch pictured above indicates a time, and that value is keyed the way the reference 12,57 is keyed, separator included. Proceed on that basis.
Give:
5,03
